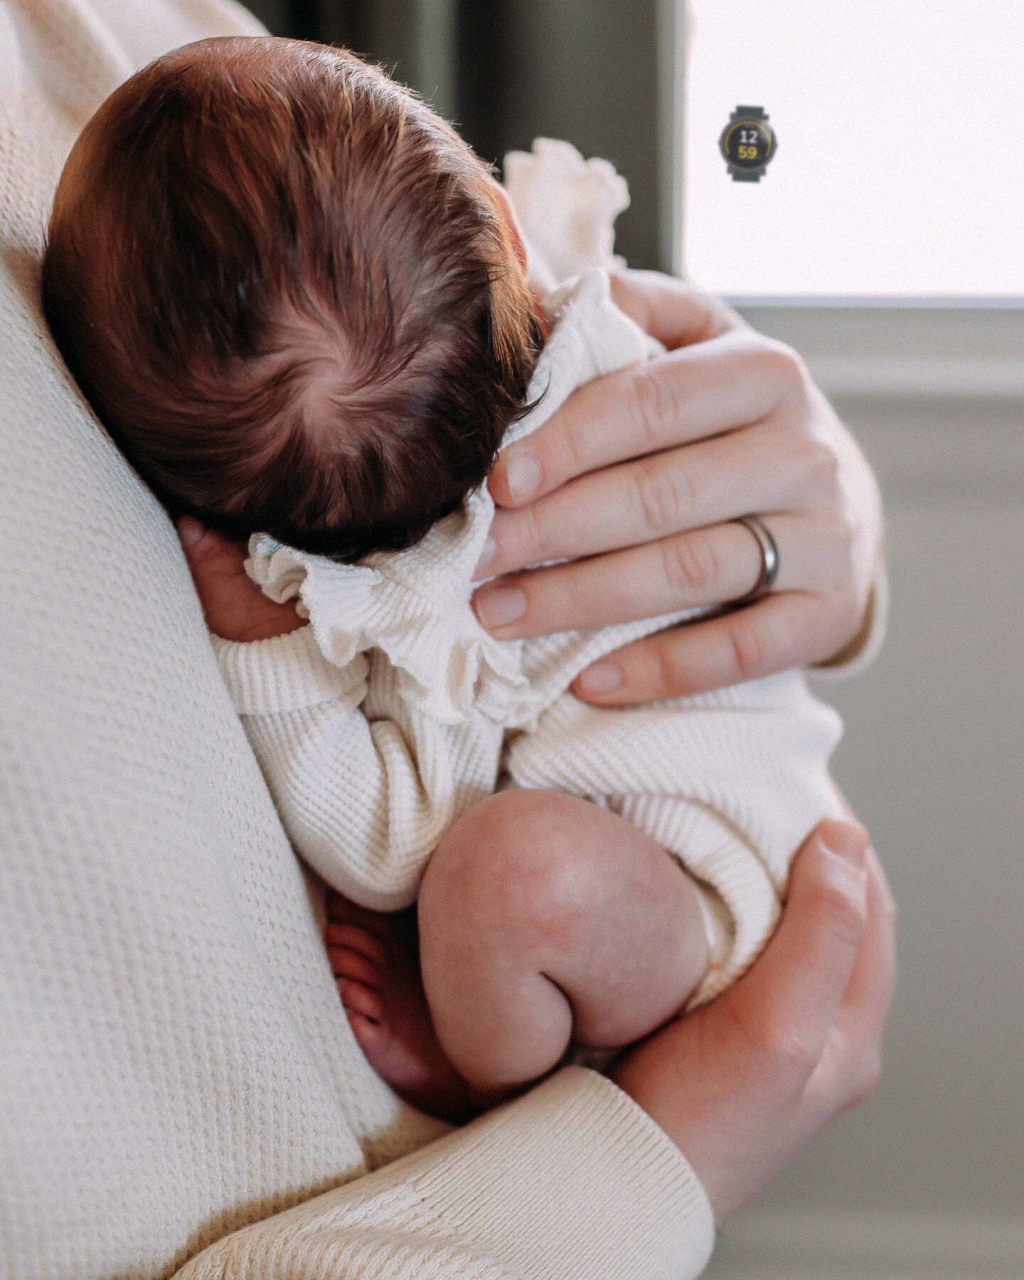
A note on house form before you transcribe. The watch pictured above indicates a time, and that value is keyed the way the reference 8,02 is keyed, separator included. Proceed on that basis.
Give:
12,59
